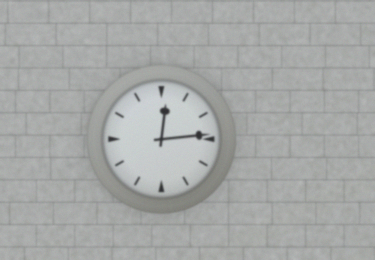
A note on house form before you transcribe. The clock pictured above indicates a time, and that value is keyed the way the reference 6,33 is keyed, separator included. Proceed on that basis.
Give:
12,14
